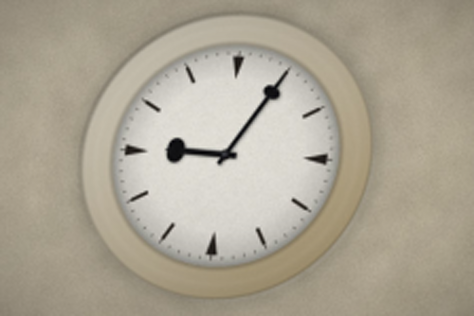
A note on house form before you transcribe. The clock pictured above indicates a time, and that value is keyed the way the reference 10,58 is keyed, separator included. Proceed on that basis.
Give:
9,05
